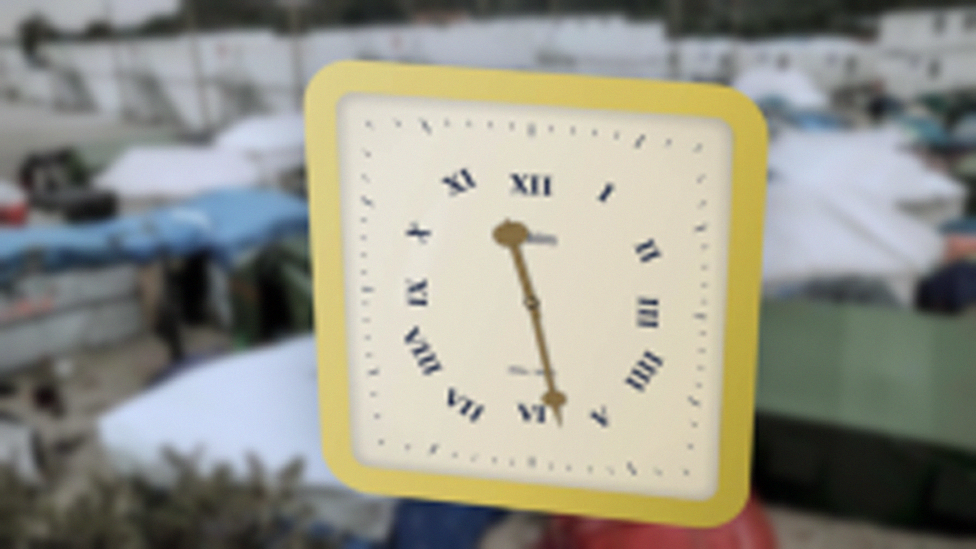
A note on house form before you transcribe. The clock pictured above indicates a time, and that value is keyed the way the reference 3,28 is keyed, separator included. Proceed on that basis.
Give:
11,28
